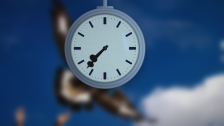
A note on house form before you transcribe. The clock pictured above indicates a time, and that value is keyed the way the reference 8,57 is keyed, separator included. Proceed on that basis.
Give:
7,37
